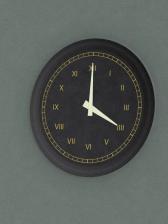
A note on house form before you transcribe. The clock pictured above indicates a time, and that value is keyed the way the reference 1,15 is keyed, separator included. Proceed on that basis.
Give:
4,00
